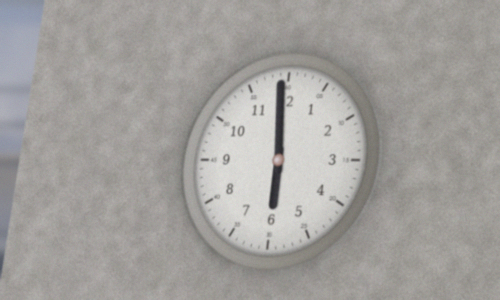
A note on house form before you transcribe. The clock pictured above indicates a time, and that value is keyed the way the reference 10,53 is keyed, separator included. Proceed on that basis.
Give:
5,59
